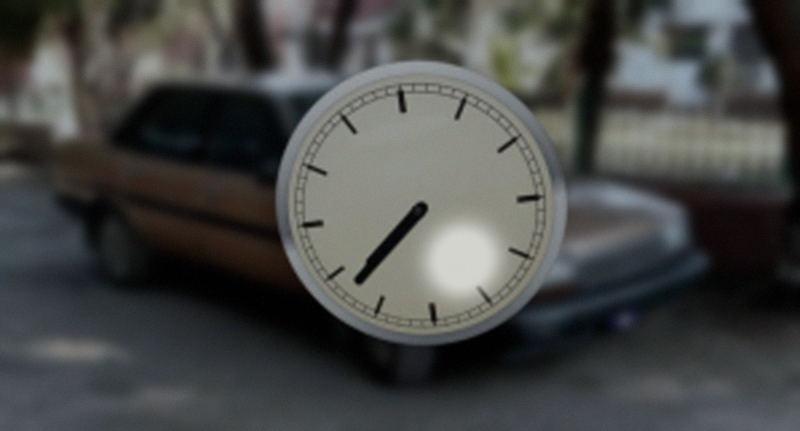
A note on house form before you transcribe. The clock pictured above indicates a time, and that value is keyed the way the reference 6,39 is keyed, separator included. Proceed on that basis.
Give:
7,38
